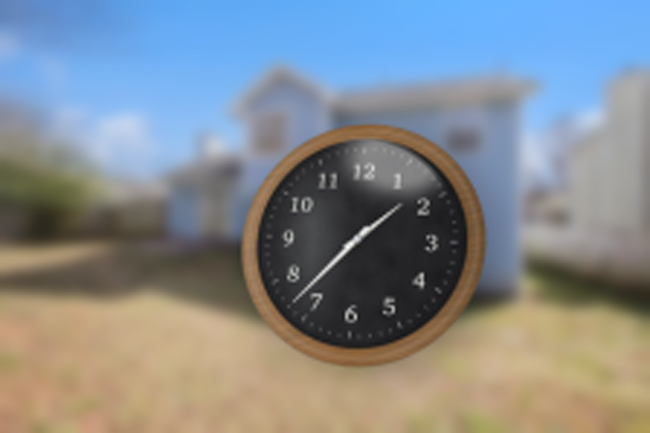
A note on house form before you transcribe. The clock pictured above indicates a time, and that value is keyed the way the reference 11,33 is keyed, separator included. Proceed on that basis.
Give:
1,37
